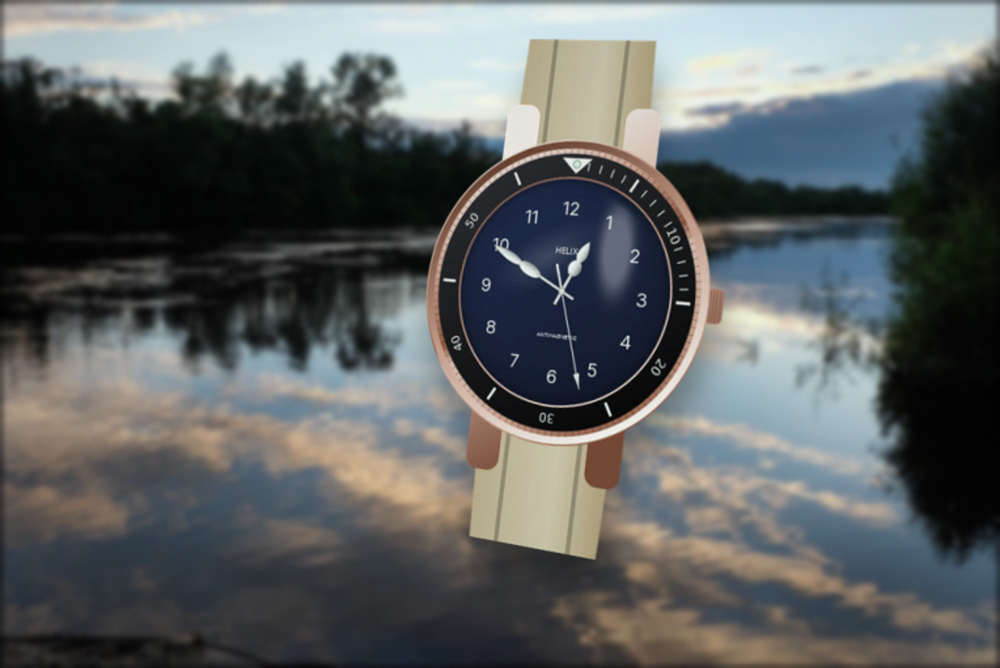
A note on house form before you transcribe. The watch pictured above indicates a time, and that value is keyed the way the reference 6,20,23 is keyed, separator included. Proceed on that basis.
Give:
12,49,27
